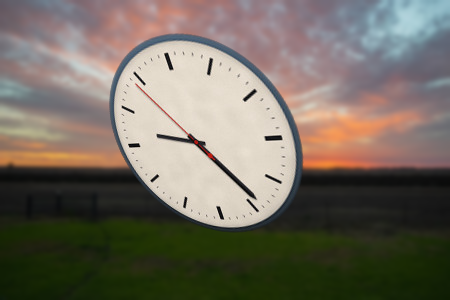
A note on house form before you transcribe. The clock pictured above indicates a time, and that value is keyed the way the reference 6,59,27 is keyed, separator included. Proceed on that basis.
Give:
9,23,54
